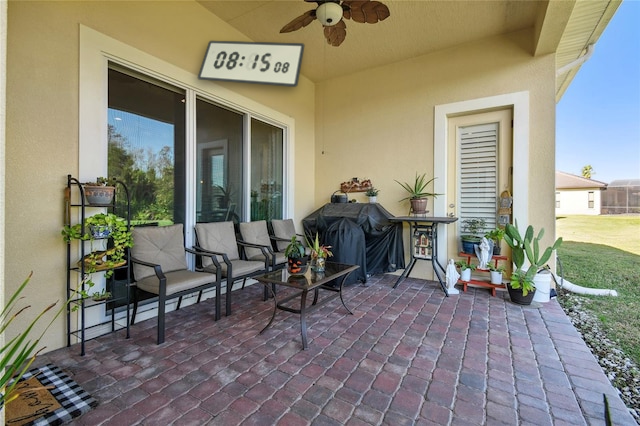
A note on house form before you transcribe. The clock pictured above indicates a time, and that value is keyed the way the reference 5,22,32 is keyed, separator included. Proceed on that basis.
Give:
8,15,08
